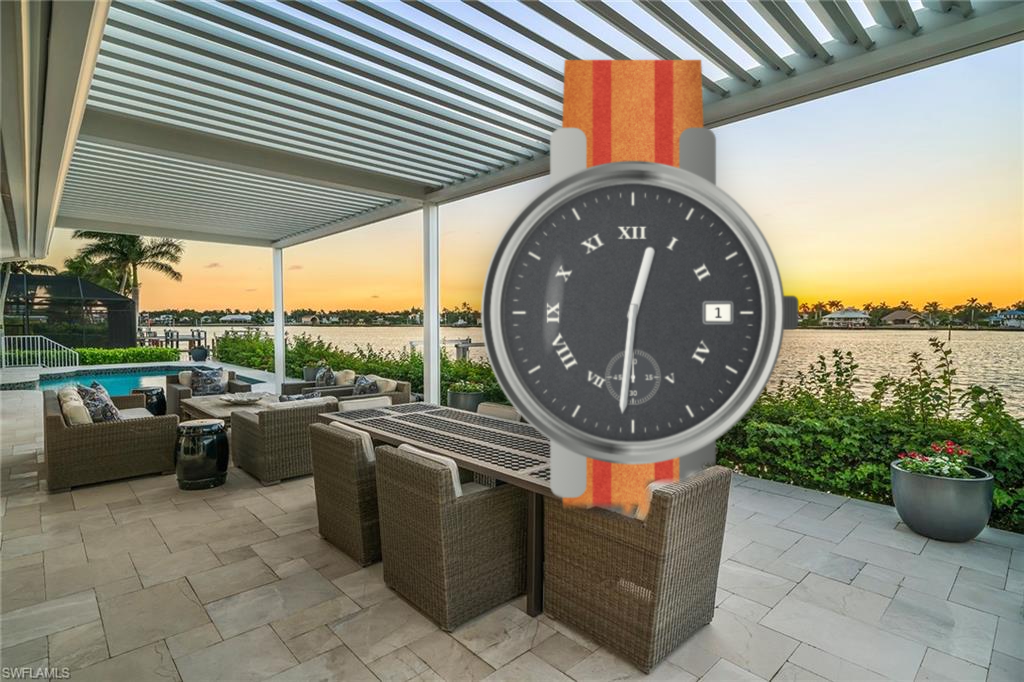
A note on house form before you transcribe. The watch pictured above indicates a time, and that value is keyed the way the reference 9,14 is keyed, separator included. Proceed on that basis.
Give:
12,31
